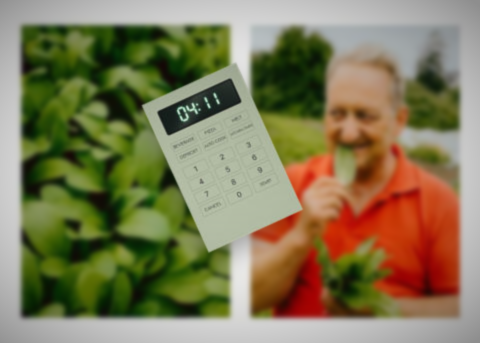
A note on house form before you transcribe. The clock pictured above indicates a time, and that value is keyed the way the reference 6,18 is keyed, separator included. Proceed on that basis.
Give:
4,11
